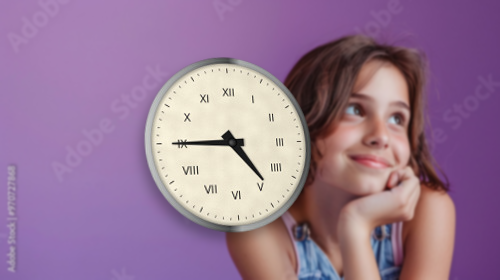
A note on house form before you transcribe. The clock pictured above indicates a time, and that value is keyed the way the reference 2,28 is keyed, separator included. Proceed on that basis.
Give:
4,45
